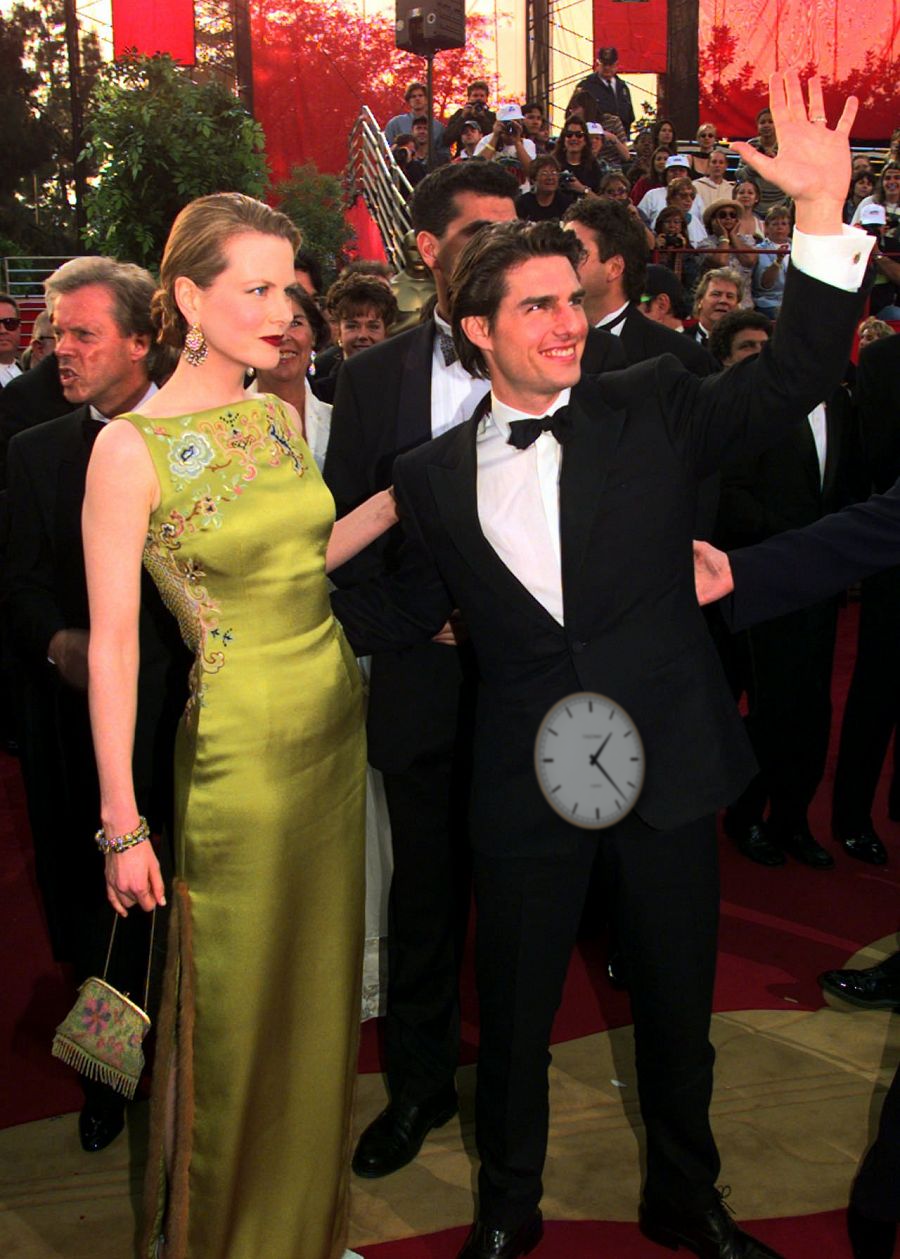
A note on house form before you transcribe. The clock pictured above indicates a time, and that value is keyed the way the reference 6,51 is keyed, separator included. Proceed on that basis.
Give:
1,23
